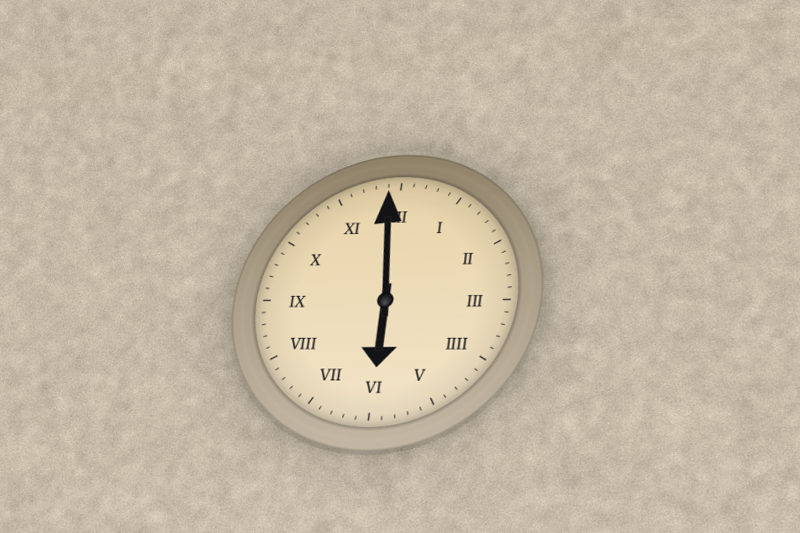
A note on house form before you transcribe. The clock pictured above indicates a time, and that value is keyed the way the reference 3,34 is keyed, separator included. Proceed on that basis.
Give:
5,59
